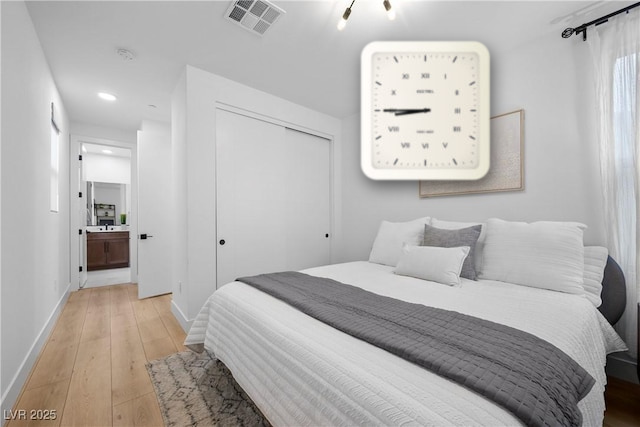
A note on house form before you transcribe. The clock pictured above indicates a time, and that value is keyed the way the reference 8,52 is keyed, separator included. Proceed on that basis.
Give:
8,45
